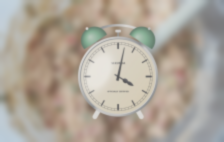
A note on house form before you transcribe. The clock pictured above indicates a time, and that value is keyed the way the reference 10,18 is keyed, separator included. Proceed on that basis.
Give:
4,02
